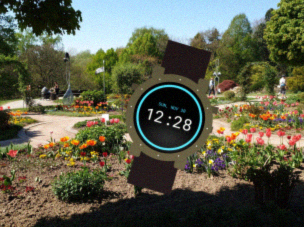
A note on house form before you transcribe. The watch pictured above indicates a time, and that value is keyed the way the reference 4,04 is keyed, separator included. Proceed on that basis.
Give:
12,28
